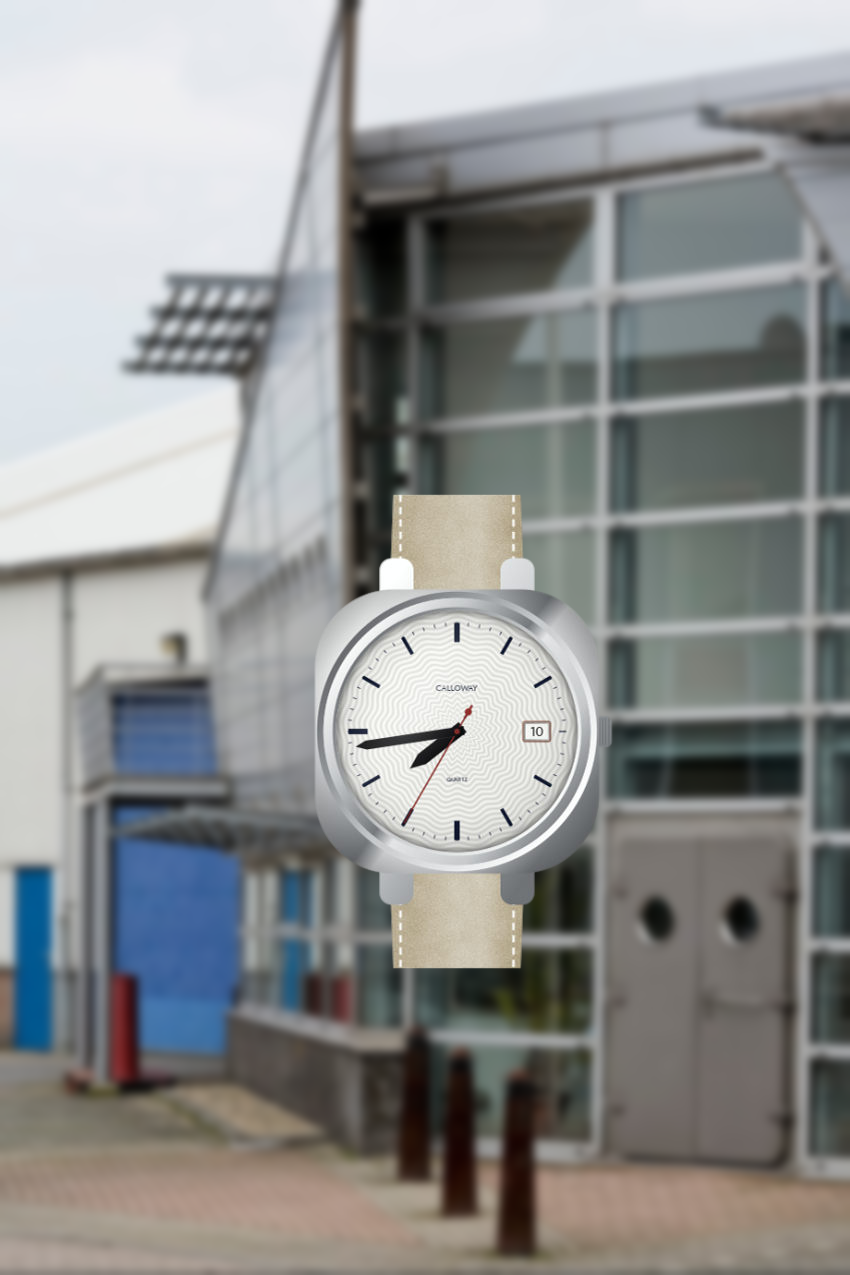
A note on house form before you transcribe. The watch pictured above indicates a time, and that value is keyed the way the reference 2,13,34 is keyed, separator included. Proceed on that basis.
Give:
7,43,35
